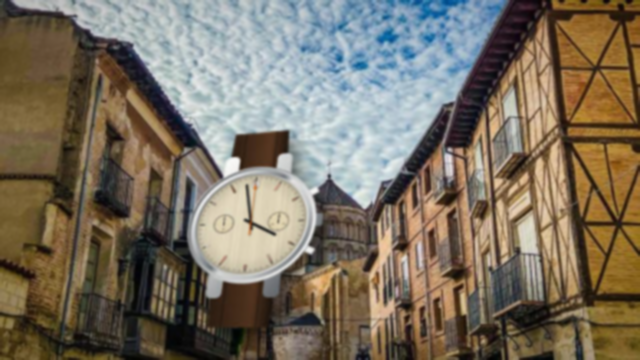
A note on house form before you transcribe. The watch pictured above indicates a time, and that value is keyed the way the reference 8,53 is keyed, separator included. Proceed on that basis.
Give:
3,58
